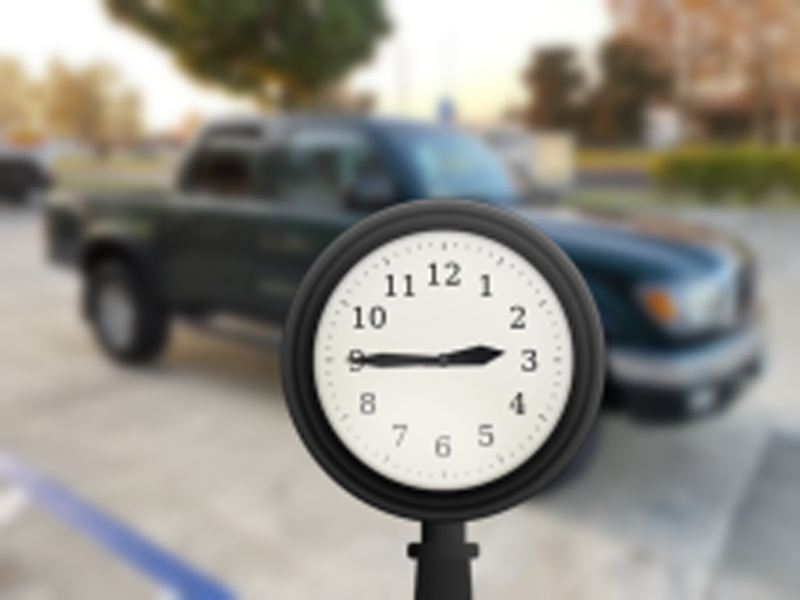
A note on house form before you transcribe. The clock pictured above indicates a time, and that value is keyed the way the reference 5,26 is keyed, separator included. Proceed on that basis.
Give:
2,45
